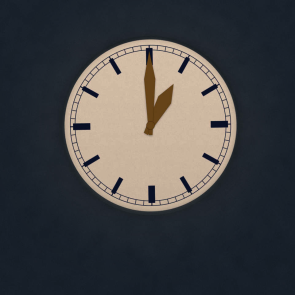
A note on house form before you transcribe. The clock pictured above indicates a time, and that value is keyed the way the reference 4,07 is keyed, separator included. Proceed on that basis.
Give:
1,00
